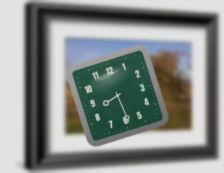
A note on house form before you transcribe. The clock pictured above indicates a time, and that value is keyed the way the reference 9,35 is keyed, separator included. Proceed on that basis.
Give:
8,29
